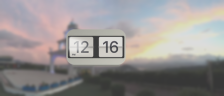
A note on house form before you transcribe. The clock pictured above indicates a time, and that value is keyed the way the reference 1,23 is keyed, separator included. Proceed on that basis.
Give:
12,16
